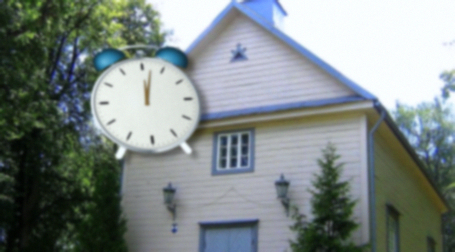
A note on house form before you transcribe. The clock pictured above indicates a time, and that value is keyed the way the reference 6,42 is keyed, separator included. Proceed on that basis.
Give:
12,02
